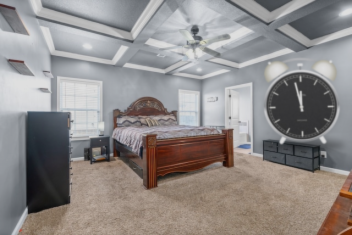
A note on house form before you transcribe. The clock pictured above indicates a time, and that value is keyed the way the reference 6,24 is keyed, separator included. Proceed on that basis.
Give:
11,58
